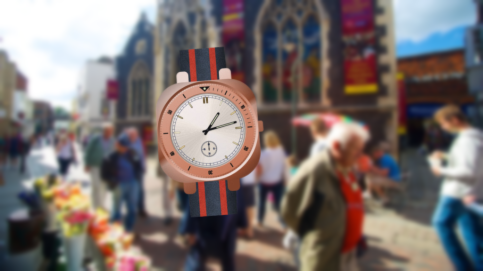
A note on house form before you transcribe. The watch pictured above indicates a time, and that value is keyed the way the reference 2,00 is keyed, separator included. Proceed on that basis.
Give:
1,13
